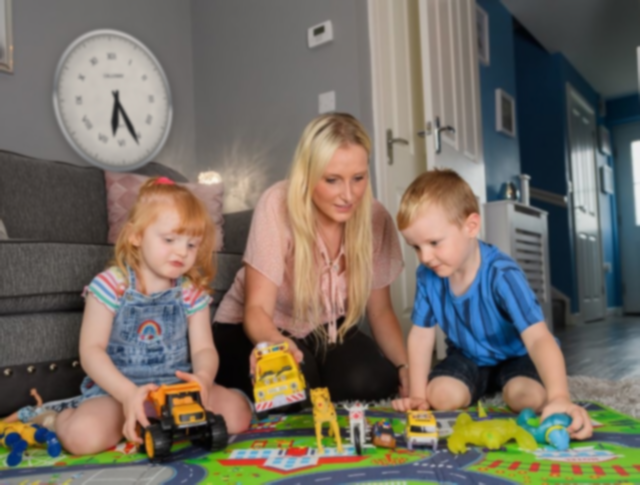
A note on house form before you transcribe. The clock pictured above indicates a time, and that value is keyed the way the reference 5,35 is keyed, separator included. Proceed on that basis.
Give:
6,26
